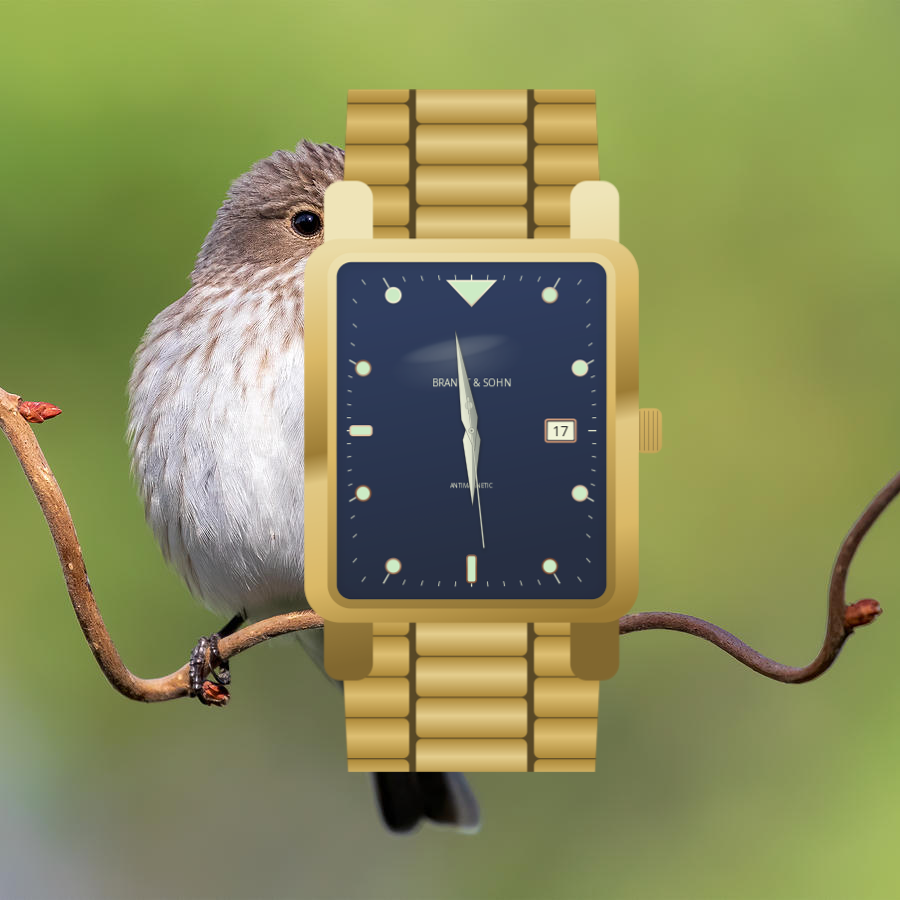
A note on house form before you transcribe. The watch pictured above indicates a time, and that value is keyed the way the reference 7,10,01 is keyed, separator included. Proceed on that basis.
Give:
5,58,29
